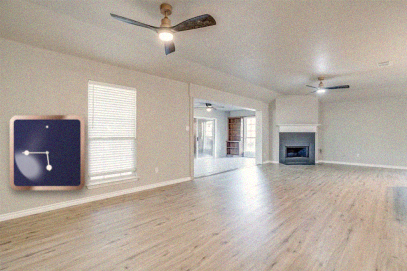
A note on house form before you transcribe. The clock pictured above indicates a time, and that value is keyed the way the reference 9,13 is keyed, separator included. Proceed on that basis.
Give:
5,45
